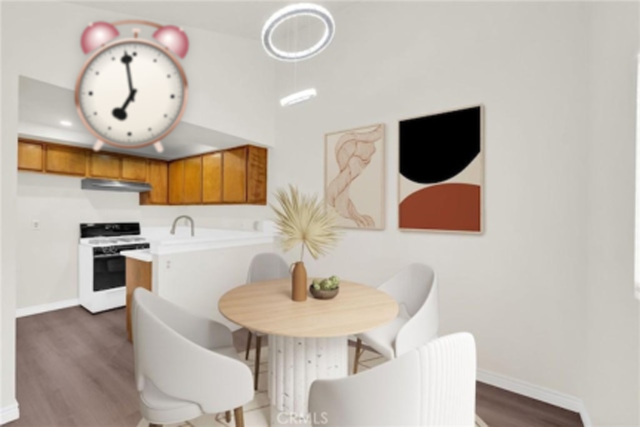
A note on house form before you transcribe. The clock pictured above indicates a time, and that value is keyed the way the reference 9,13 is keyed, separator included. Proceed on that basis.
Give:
6,58
